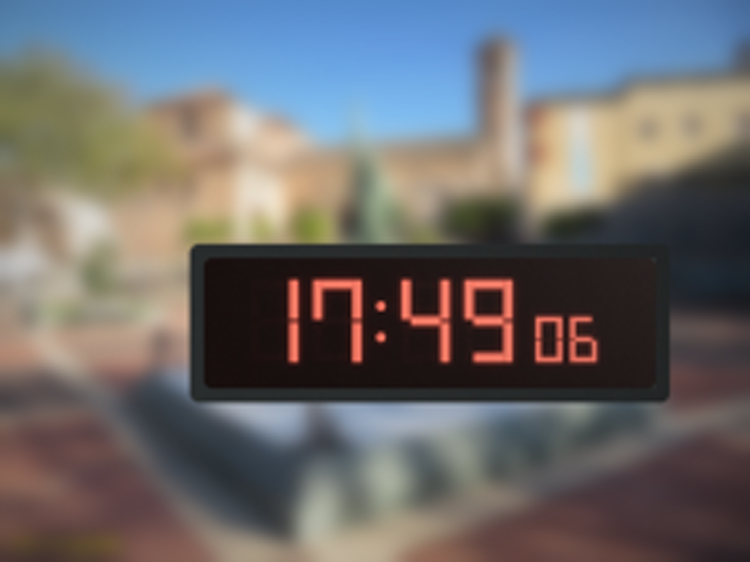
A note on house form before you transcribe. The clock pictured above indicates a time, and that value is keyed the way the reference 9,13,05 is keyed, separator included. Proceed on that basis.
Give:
17,49,06
